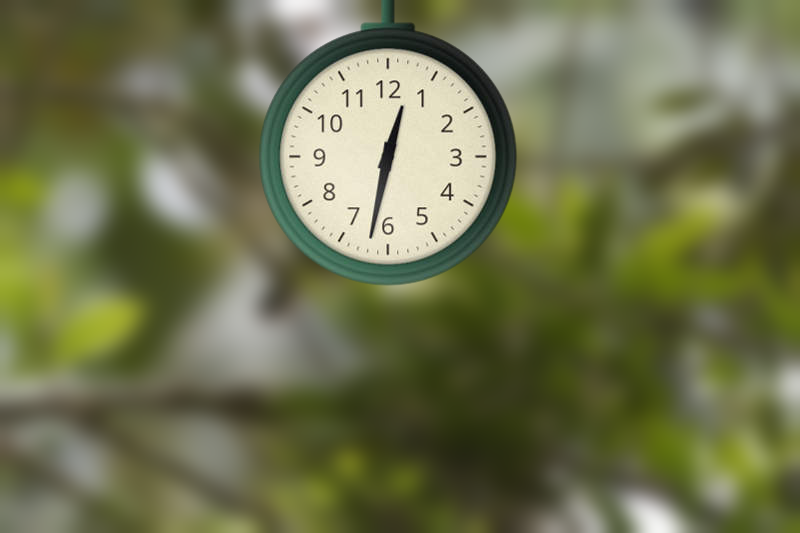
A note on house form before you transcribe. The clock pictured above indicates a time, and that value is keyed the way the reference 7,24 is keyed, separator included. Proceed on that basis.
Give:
12,32
